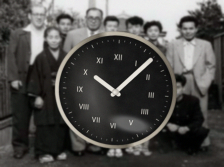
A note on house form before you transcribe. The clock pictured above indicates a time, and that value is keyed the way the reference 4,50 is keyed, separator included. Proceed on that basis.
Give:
10,07
